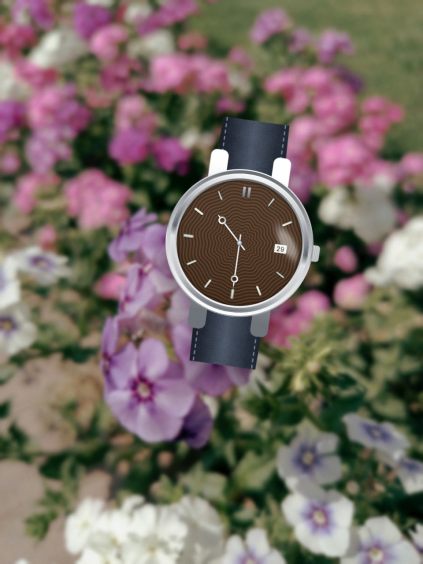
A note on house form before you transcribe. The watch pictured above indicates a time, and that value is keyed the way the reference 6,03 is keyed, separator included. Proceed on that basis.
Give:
10,30
